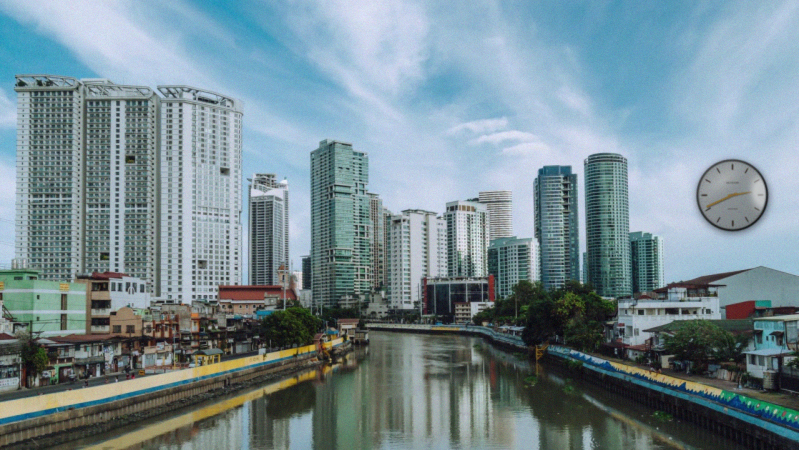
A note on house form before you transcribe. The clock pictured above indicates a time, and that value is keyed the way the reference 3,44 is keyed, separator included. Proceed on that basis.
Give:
2,41
